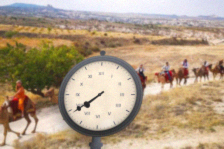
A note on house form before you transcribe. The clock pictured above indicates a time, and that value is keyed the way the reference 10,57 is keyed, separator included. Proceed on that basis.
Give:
7,39
